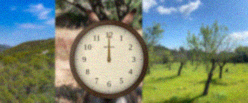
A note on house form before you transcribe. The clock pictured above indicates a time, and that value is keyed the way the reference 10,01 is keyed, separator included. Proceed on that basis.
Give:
12,00
